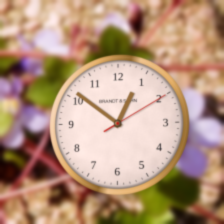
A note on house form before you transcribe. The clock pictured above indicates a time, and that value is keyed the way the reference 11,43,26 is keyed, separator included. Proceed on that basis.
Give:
12,51,10
